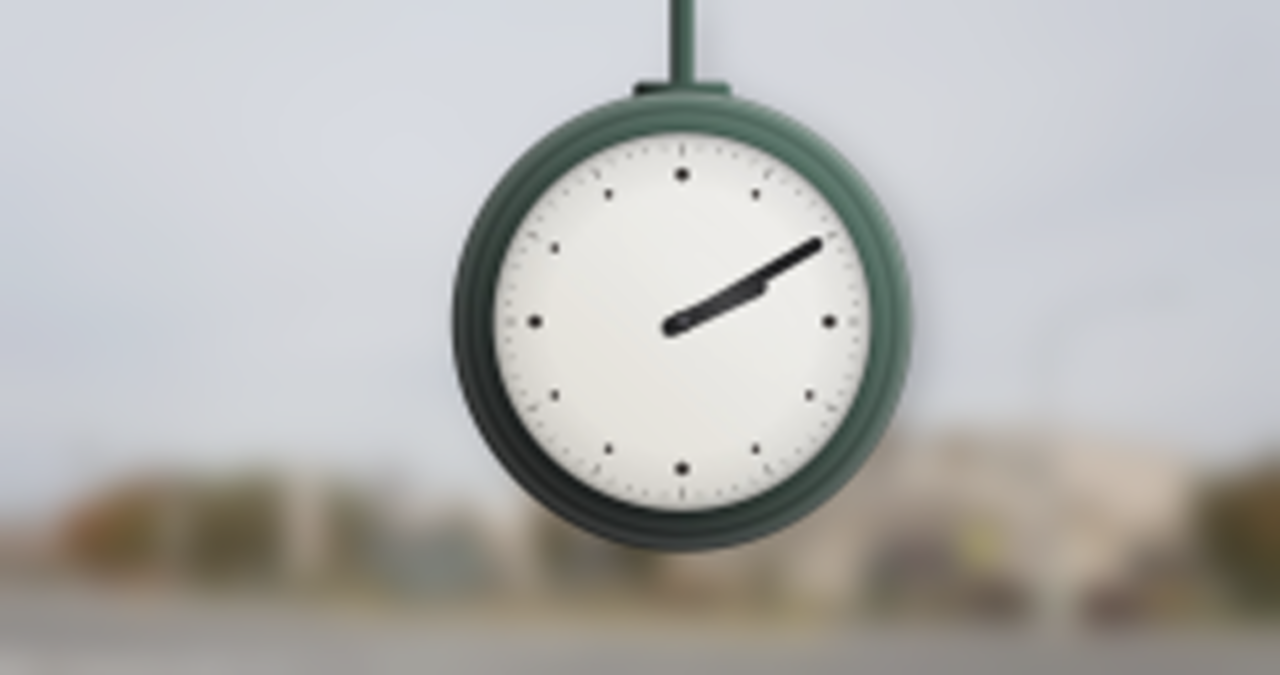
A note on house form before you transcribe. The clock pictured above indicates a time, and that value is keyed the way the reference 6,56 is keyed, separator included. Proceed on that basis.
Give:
2,10
